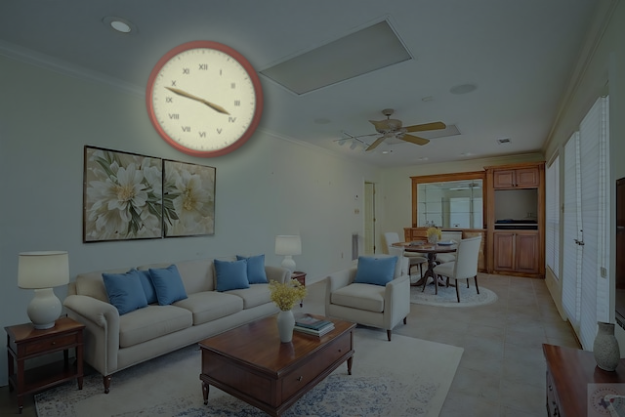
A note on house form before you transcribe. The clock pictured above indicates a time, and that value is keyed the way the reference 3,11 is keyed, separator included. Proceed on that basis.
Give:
3,48
